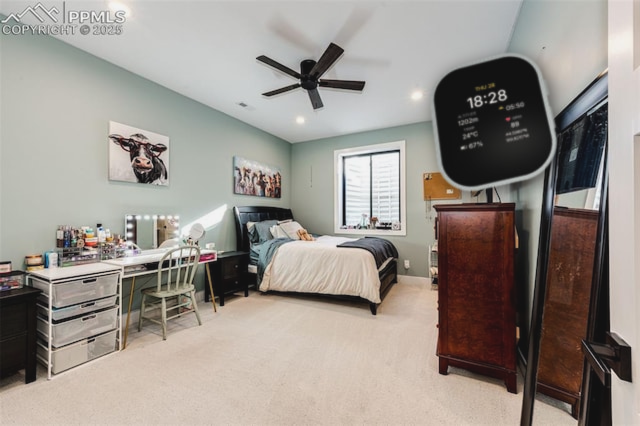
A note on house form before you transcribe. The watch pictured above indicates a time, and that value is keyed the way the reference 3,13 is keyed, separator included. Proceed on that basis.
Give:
18,28
